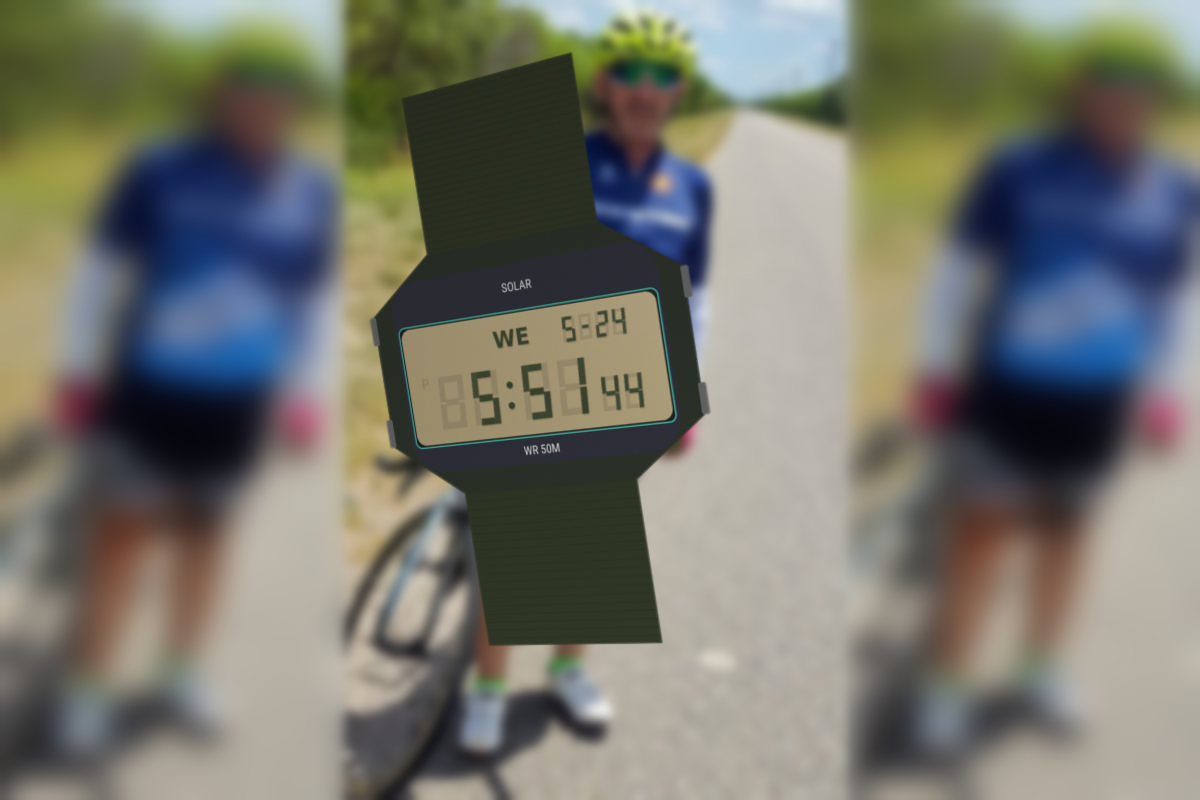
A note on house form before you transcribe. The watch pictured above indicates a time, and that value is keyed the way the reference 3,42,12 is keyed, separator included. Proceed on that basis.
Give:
5,51,44
